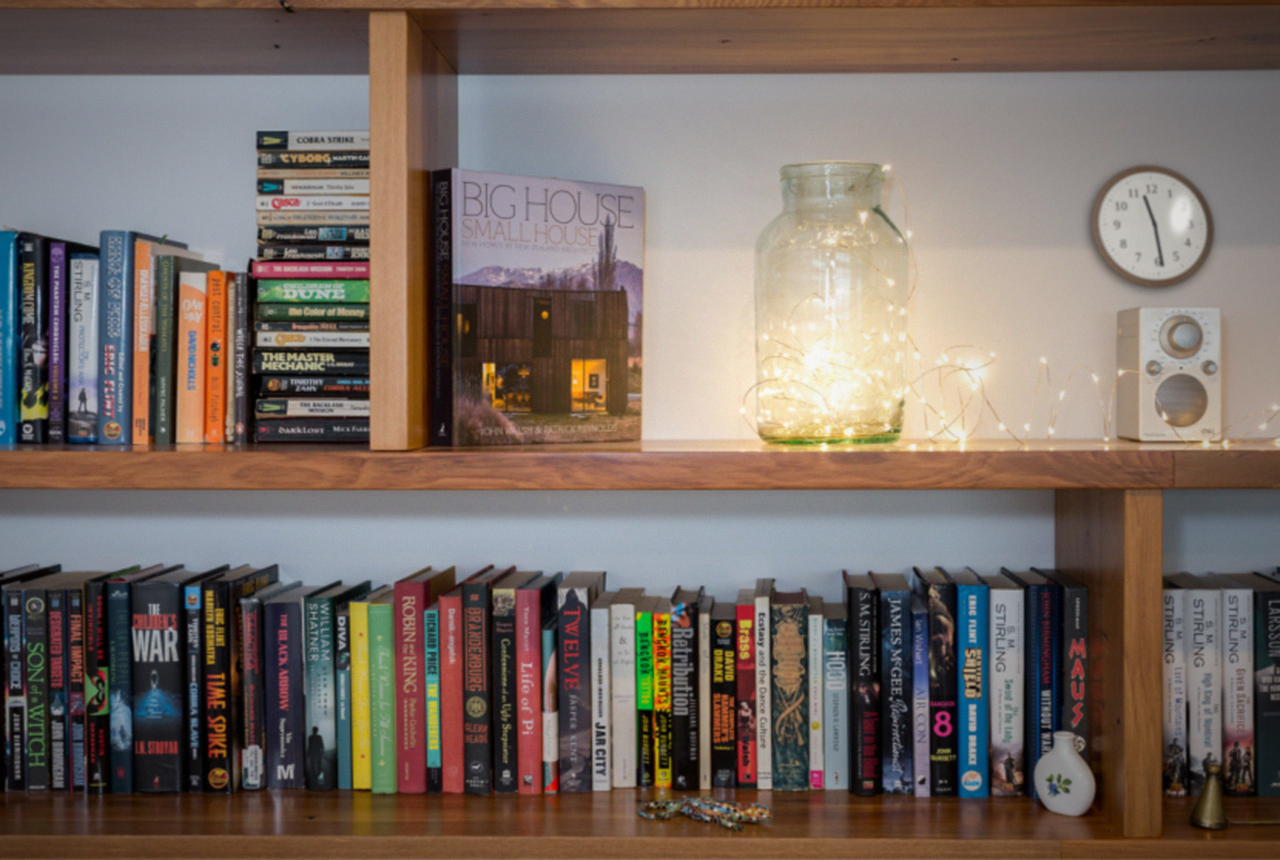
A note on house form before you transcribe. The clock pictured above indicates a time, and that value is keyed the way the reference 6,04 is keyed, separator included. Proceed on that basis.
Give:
11,29
